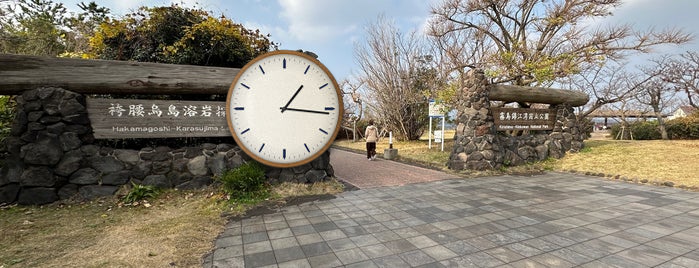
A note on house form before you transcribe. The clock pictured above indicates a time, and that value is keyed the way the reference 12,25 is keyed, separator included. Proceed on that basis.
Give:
1,16
